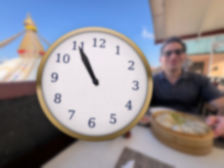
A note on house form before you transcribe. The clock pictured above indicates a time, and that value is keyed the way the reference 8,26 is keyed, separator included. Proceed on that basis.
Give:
10,55
